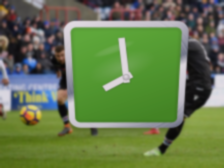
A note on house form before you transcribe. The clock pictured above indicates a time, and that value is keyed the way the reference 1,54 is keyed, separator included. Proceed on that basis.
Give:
7,59
